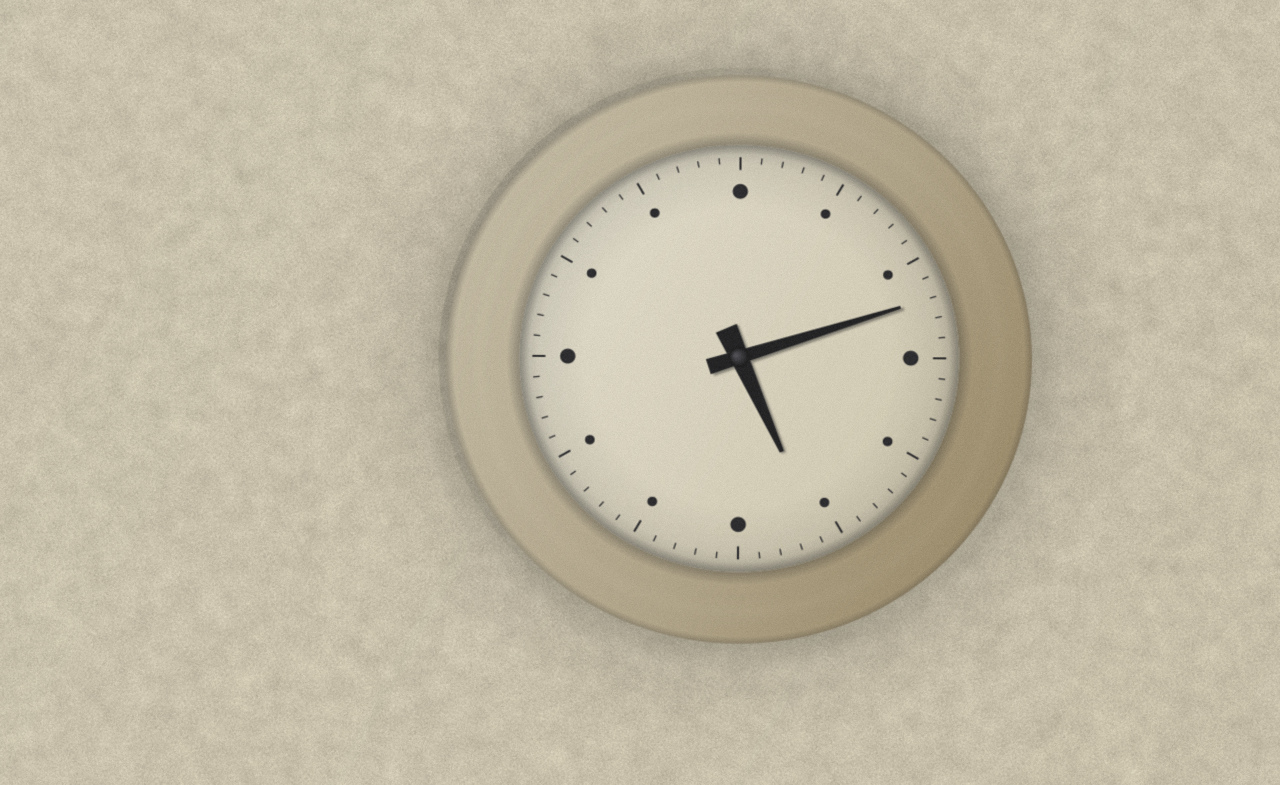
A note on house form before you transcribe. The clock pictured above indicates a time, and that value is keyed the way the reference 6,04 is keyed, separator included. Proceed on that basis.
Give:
5,12
